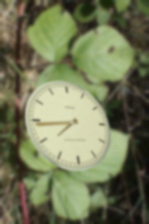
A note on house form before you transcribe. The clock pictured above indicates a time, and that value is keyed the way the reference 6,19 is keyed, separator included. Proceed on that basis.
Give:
7,44
